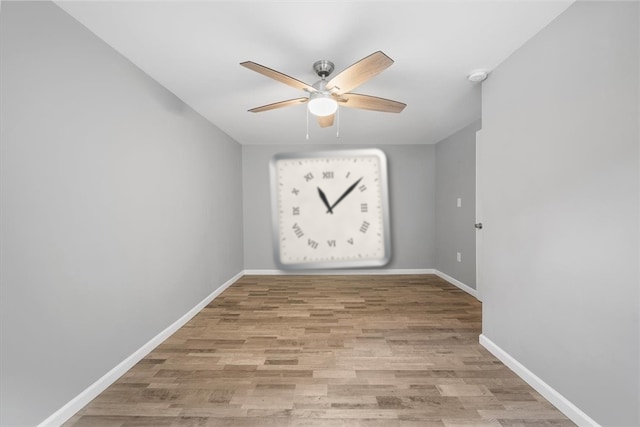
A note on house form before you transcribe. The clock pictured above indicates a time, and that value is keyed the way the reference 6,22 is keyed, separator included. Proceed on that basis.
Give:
11,08
